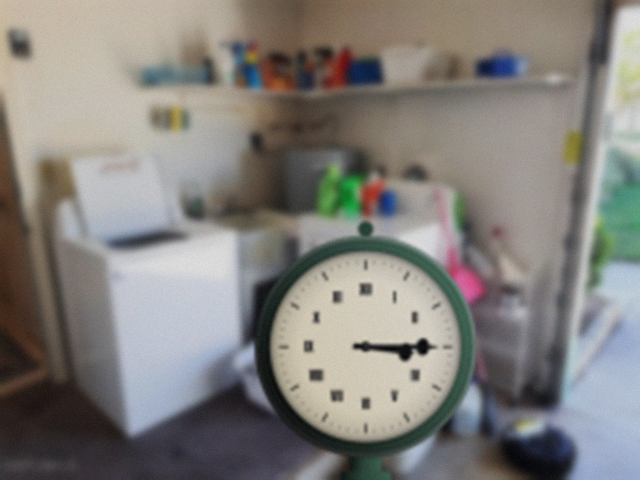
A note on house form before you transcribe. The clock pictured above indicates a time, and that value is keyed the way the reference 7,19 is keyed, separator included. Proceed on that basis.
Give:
3,15
